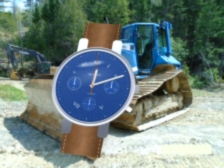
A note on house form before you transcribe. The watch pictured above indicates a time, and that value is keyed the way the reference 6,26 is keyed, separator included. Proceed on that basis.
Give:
12,11
